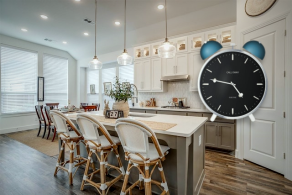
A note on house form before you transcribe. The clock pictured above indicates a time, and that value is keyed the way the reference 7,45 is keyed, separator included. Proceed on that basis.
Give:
4,47
